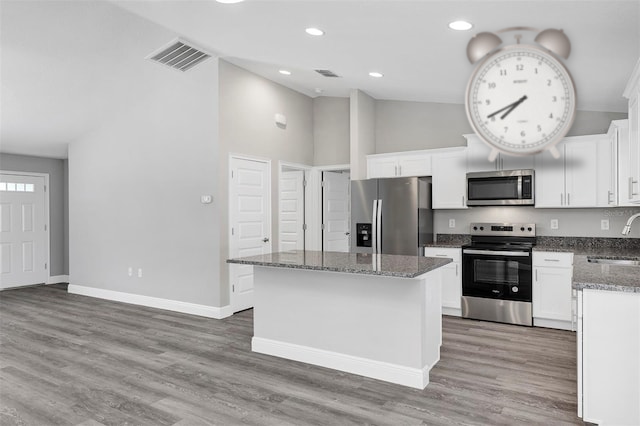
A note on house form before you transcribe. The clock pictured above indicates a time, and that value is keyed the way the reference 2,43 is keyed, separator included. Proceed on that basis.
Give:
7,41
